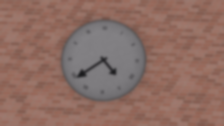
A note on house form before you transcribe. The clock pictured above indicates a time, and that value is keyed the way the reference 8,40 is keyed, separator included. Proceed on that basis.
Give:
4,39
